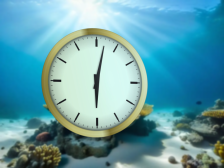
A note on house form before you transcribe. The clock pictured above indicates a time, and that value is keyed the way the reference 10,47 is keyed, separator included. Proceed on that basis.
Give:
6,02
